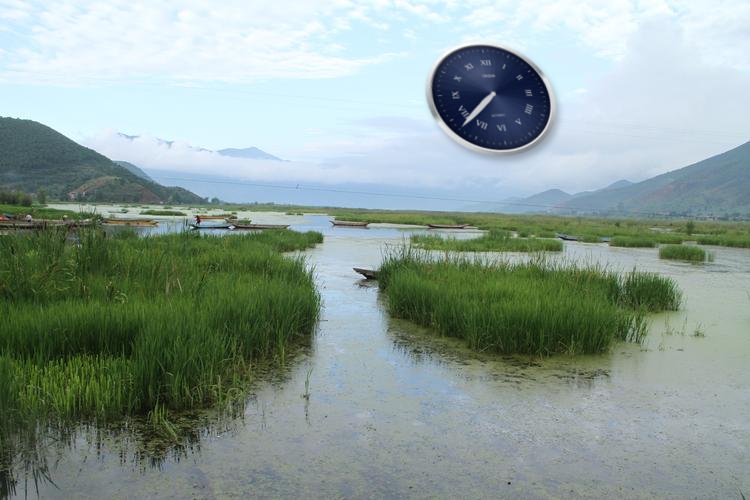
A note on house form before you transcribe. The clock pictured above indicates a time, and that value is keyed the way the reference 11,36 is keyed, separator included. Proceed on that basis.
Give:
7,38
